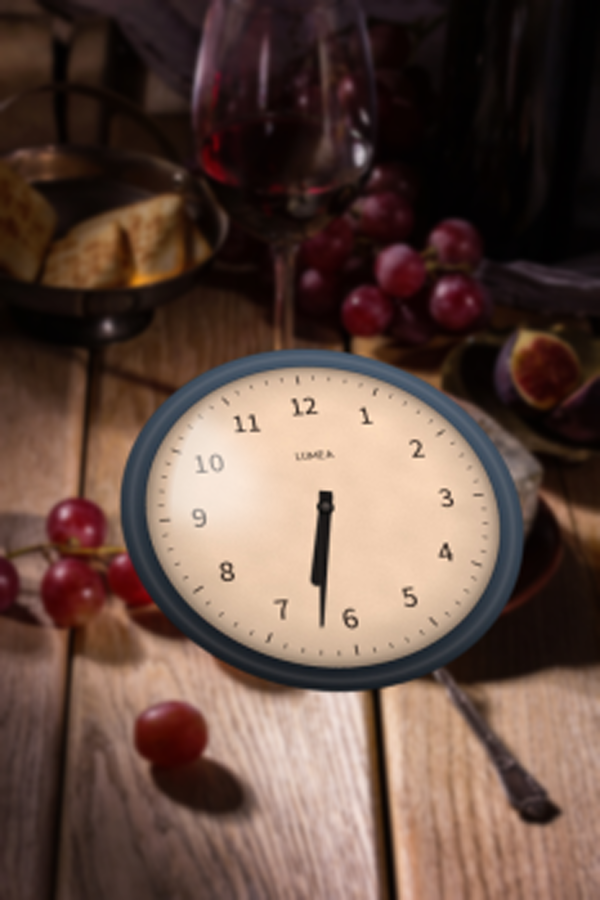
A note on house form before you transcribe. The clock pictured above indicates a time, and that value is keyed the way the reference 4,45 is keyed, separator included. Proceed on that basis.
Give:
6,32
